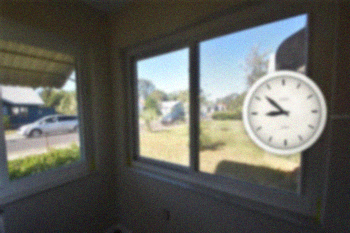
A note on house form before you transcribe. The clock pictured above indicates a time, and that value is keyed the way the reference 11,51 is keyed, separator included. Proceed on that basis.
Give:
8,52
